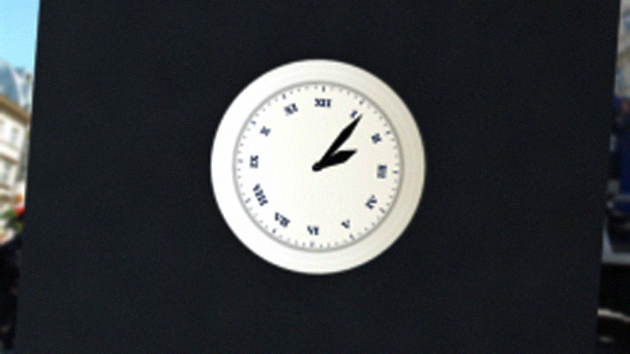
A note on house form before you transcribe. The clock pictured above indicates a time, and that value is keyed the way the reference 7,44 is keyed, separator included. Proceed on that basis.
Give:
2,06
